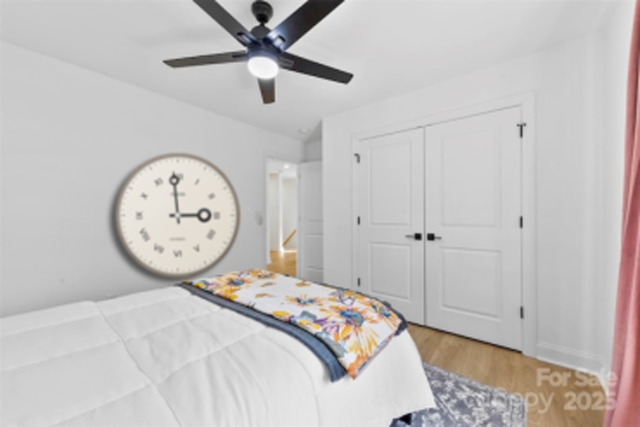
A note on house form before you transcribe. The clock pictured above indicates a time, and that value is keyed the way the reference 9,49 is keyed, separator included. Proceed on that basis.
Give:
2,59
